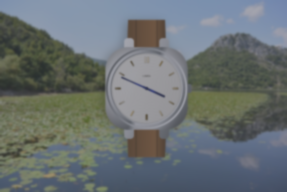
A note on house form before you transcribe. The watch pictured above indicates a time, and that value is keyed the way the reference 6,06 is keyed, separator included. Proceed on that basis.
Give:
3,49
